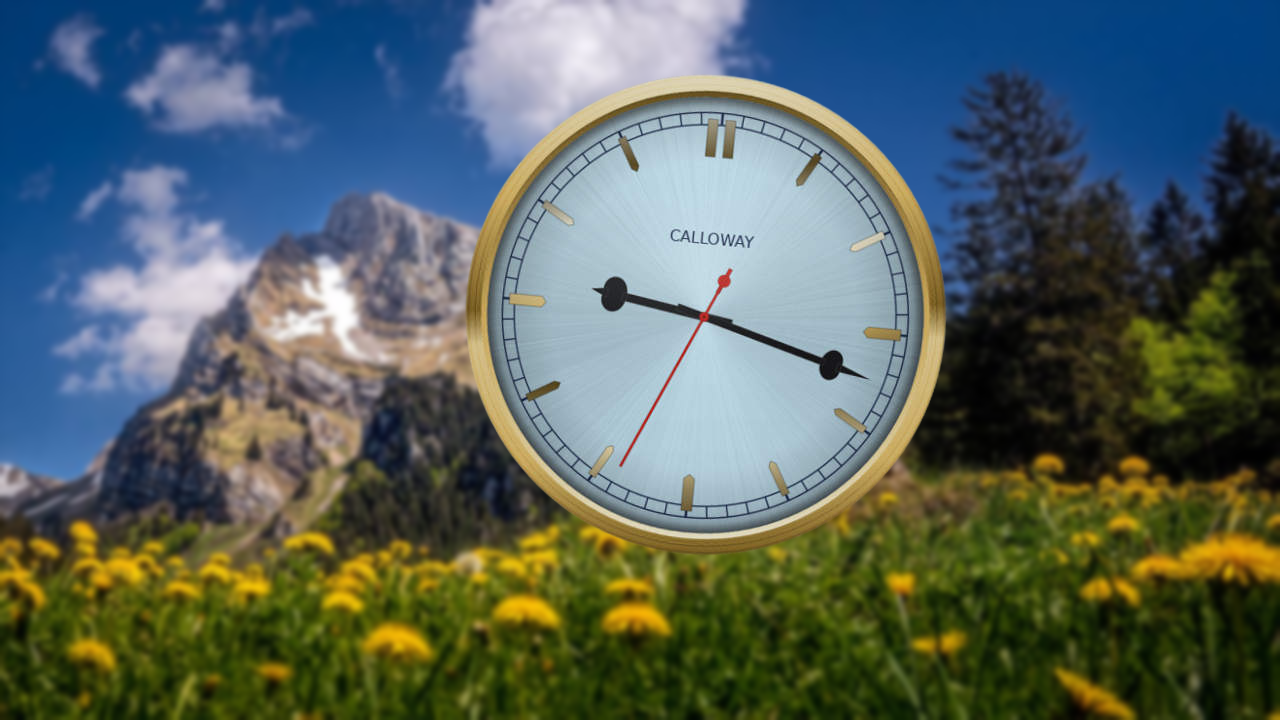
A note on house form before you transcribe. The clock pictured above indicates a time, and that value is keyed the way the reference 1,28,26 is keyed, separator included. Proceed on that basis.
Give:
9,17,34
